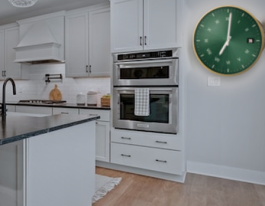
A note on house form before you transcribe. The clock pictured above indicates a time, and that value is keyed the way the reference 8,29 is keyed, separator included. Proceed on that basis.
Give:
7,01
